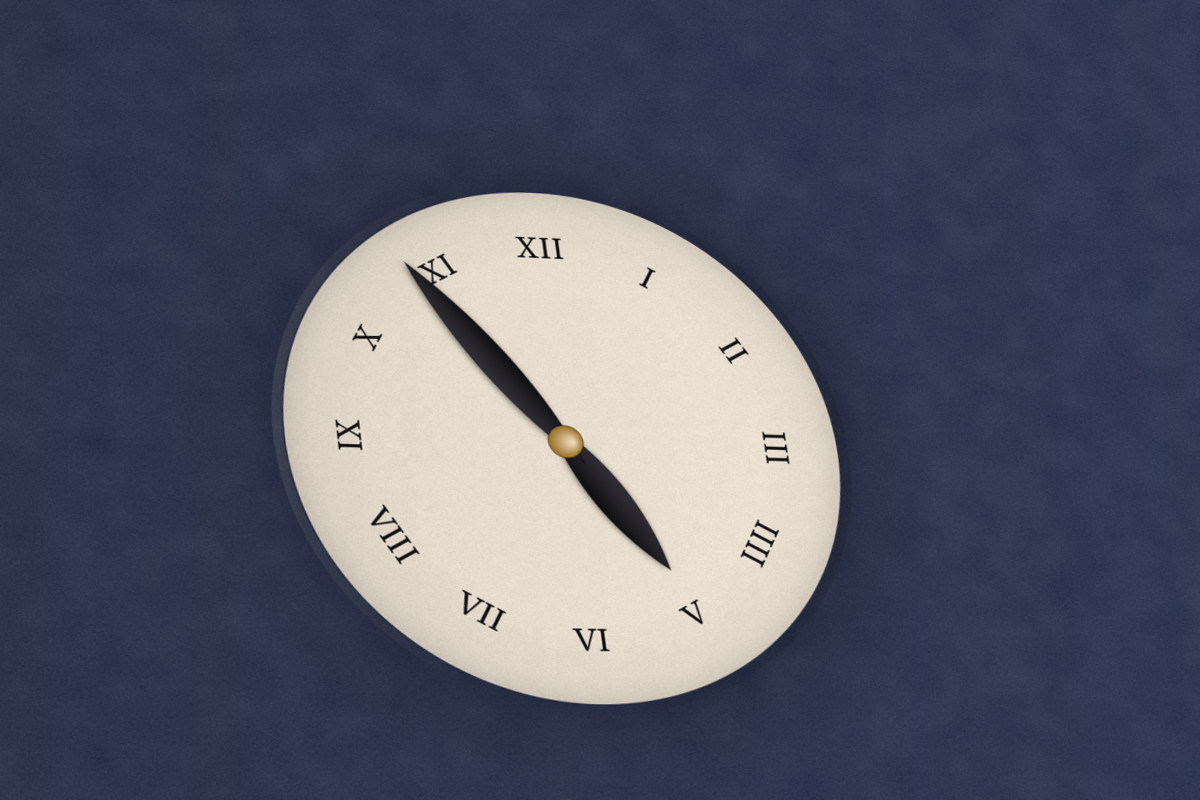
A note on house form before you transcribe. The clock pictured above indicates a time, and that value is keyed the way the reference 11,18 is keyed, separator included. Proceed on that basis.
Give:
4,54
